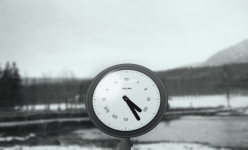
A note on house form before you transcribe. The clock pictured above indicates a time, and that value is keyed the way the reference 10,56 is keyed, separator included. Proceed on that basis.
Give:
4,25
